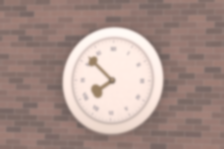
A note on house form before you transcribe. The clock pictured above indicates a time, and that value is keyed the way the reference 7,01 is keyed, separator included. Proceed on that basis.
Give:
7,52
